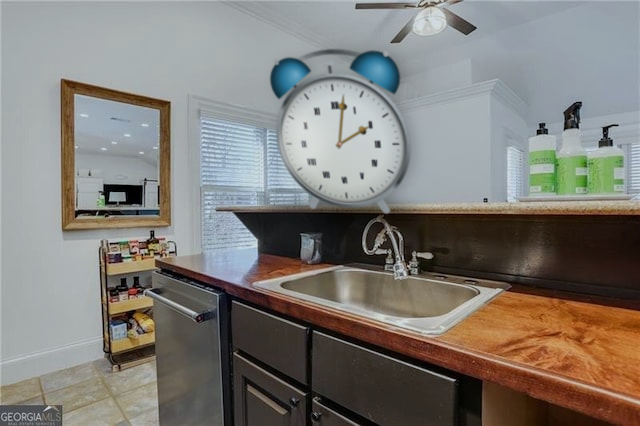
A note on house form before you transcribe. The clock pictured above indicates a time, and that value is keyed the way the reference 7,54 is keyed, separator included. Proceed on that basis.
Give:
2,02
